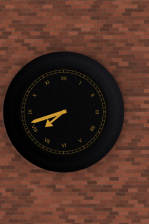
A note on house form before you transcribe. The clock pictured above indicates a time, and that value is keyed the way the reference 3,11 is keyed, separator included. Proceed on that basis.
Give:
7,42
